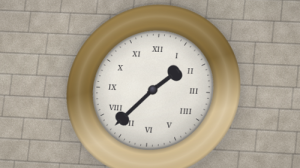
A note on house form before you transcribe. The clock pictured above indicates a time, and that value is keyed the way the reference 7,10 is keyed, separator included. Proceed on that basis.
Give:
1,37
